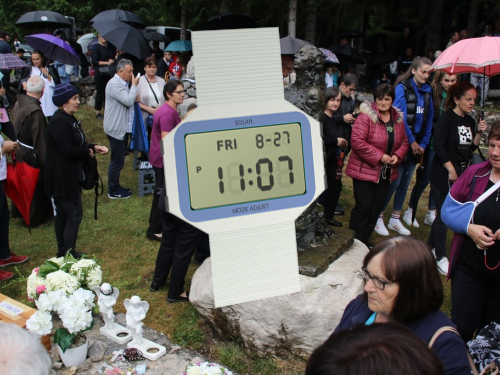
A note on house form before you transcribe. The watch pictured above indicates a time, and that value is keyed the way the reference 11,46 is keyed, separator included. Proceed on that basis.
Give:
11,07
